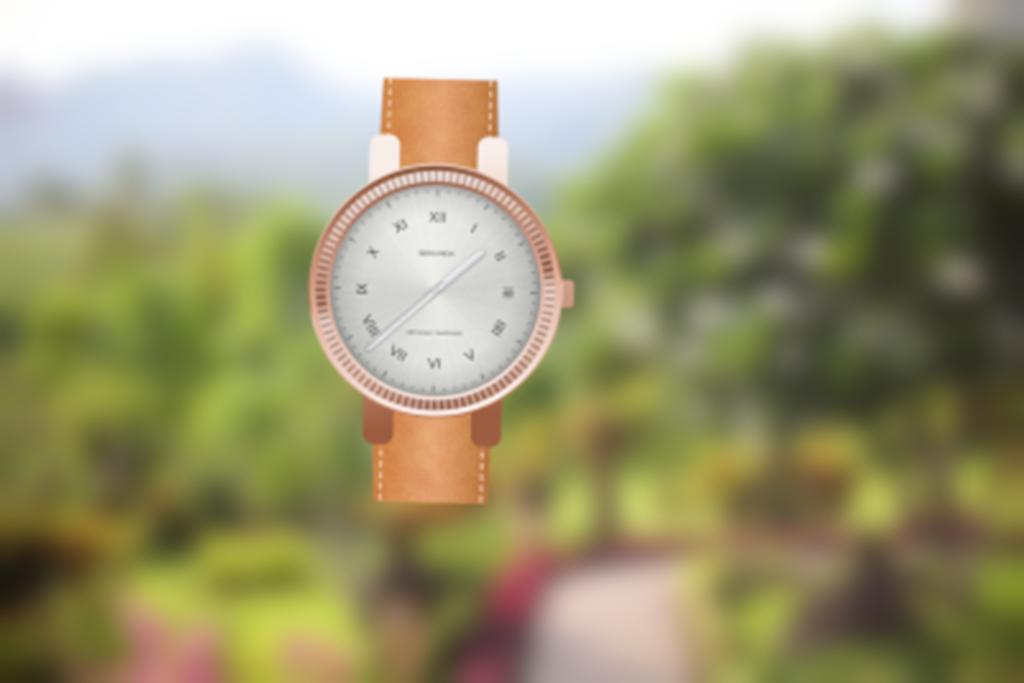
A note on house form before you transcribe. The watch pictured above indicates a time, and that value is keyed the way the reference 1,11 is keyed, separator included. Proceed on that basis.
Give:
1,38
